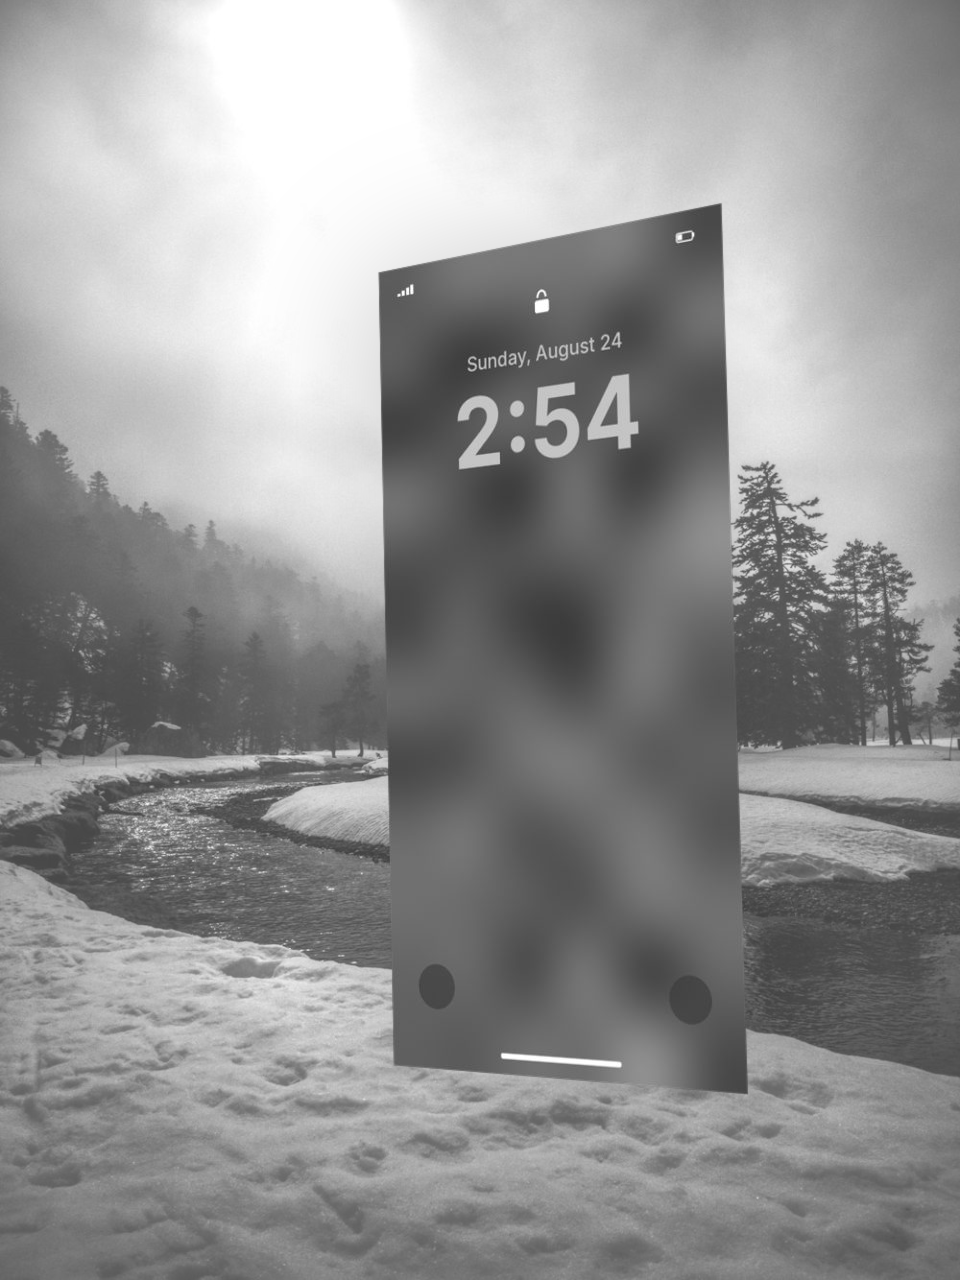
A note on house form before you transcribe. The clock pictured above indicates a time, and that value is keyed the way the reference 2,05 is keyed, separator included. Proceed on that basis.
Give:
2,54
